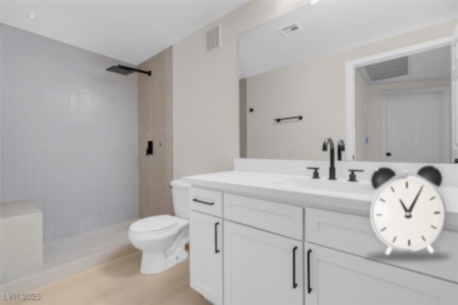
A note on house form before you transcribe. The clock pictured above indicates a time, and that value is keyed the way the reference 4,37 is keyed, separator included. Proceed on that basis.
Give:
11,05
